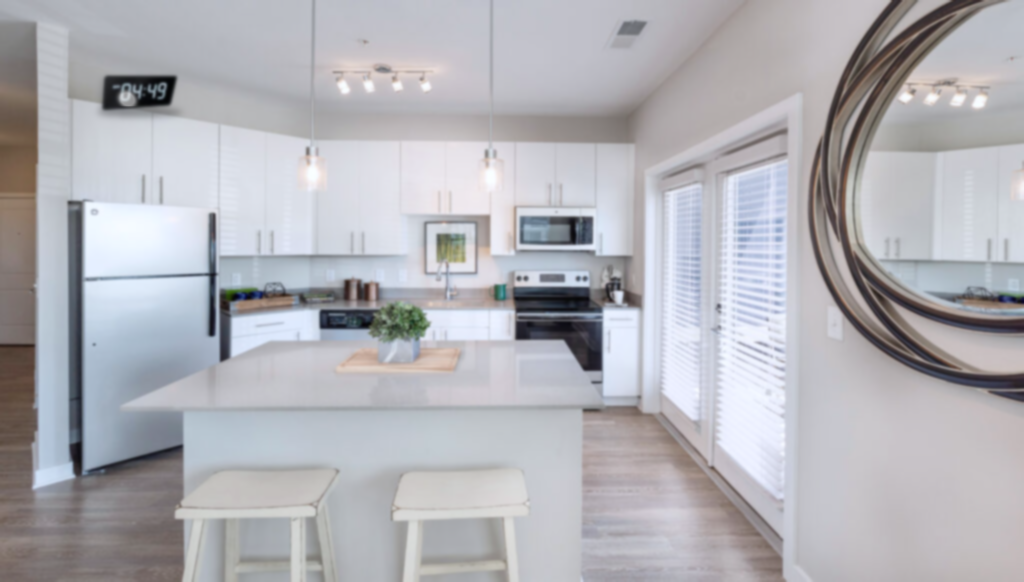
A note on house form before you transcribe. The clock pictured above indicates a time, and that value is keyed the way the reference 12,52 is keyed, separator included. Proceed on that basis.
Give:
4,49
